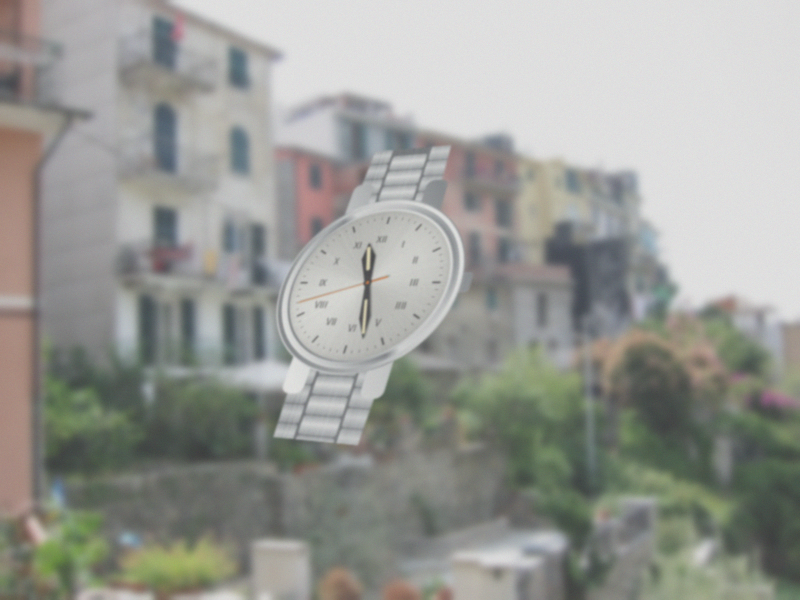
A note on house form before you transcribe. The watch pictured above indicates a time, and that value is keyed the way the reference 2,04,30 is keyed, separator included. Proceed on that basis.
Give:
11,27,42
